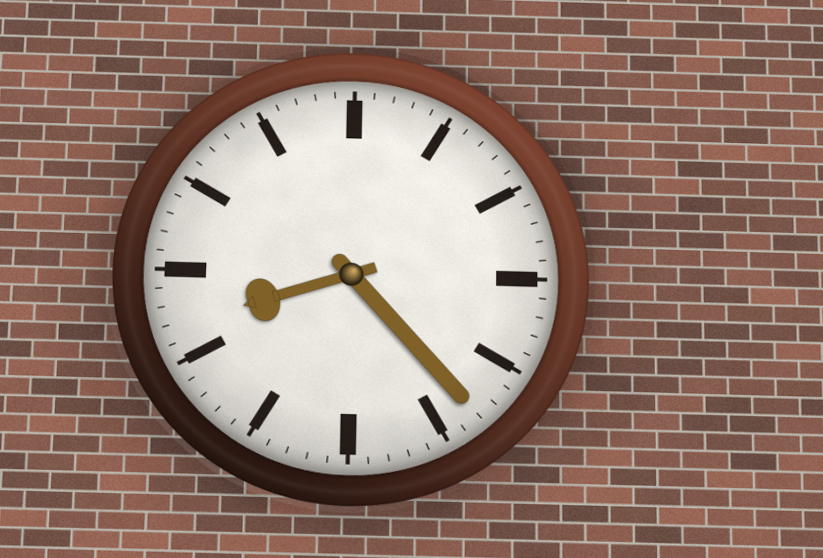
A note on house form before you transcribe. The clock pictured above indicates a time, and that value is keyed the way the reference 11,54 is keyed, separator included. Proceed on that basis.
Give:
8,23
